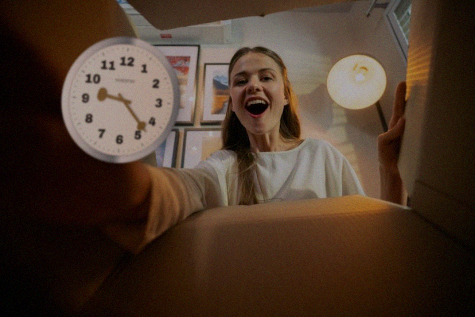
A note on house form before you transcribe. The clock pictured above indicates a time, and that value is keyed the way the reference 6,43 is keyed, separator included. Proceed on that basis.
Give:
9,23
